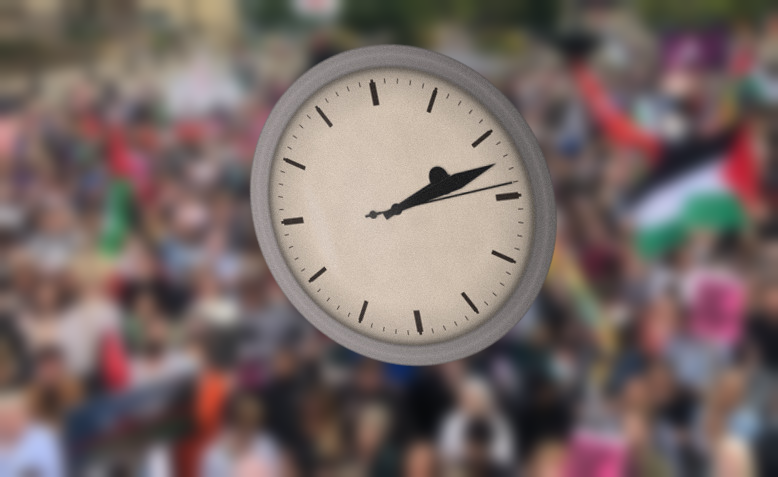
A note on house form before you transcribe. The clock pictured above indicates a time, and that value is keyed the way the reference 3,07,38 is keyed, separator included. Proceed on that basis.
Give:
2,12,14
